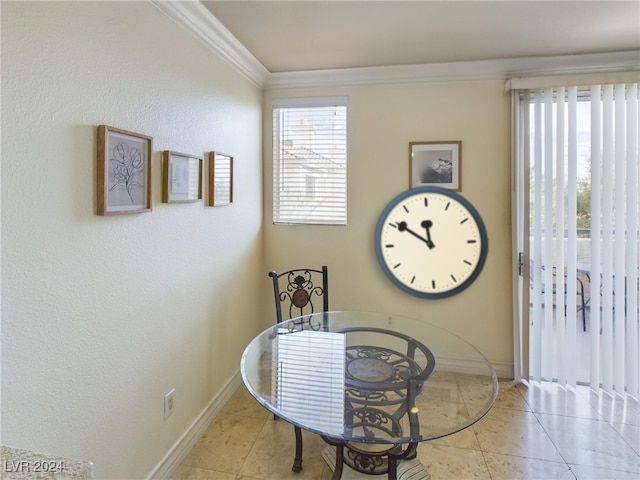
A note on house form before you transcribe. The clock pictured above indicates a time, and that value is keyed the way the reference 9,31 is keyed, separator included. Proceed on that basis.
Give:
11,51
